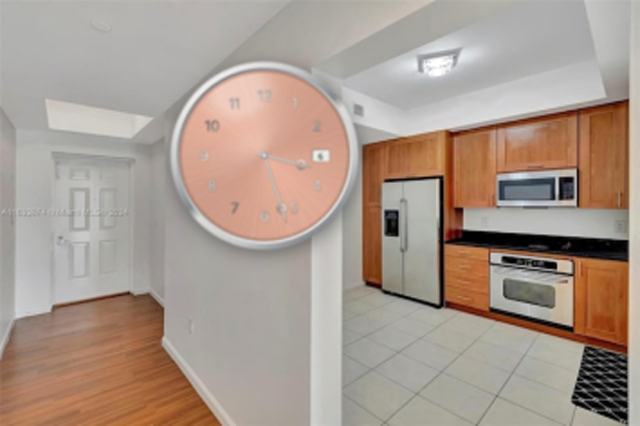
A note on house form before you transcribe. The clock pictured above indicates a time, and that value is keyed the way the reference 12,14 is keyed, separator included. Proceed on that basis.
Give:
3,27
